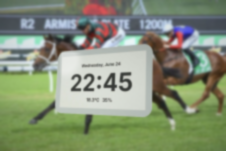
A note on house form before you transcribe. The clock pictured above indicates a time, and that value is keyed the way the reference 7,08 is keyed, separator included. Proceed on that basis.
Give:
22,45
